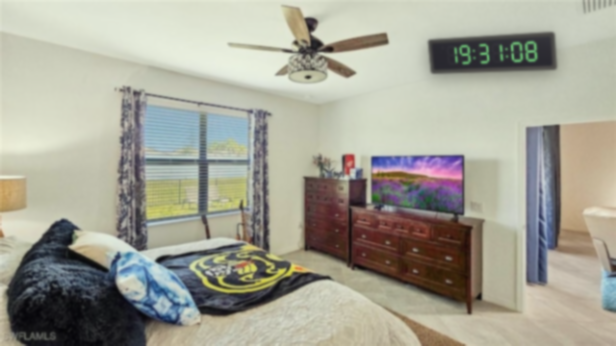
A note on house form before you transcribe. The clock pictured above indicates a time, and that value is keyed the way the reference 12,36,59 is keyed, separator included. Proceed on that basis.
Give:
19,31,08
